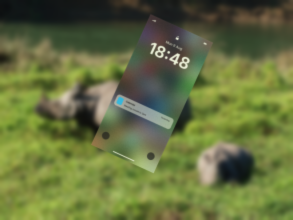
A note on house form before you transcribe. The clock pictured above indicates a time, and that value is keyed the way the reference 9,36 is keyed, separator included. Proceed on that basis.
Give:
18,48
